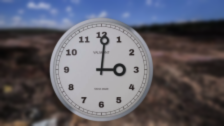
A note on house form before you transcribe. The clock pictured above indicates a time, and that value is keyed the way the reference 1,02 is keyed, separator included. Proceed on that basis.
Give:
3,01
